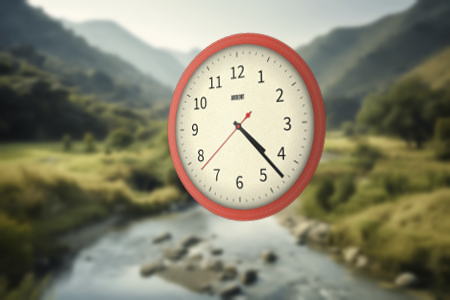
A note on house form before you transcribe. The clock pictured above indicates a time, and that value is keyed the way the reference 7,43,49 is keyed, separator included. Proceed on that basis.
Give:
4,22,38
